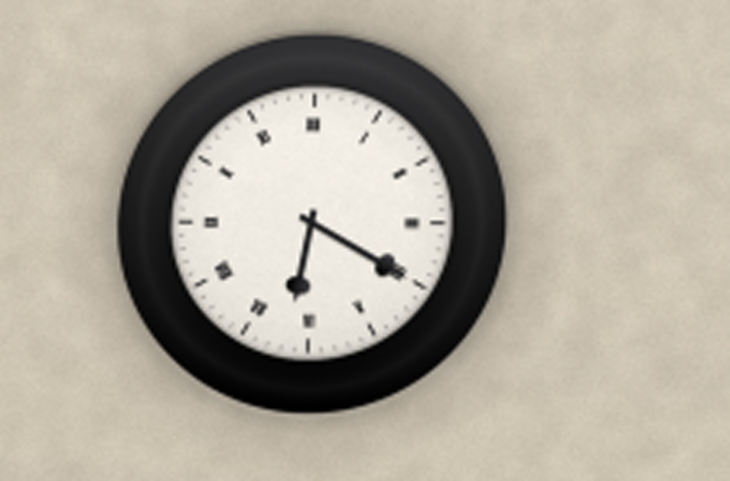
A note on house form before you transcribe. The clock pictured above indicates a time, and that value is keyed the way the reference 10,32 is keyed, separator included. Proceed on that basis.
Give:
6,20
